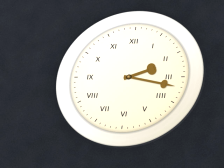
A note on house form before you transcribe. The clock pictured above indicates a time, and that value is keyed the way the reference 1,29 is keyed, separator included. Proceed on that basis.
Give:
2,17
